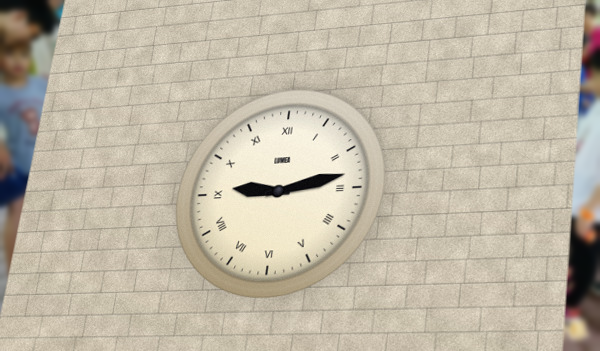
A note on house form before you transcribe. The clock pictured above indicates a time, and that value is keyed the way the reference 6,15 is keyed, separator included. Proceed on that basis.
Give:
9,13
